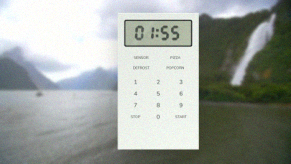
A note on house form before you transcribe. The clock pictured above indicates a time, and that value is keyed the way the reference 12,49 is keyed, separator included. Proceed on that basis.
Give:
1,55
